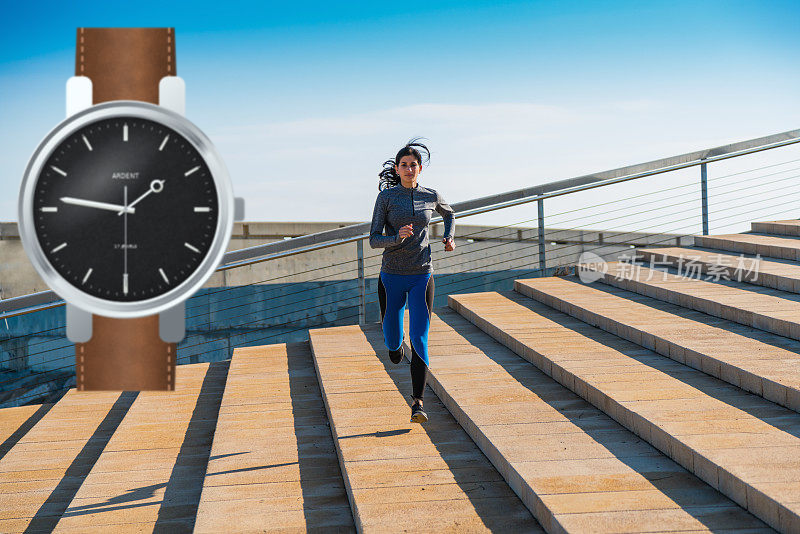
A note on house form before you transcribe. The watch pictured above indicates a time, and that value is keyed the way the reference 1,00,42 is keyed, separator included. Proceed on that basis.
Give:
1,46,30
